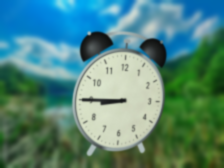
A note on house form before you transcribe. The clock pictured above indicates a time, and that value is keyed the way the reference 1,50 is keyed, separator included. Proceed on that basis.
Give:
8,45
